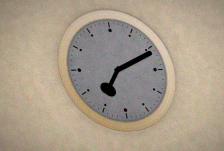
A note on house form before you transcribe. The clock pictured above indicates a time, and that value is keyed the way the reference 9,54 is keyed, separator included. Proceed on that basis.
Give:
7,11
